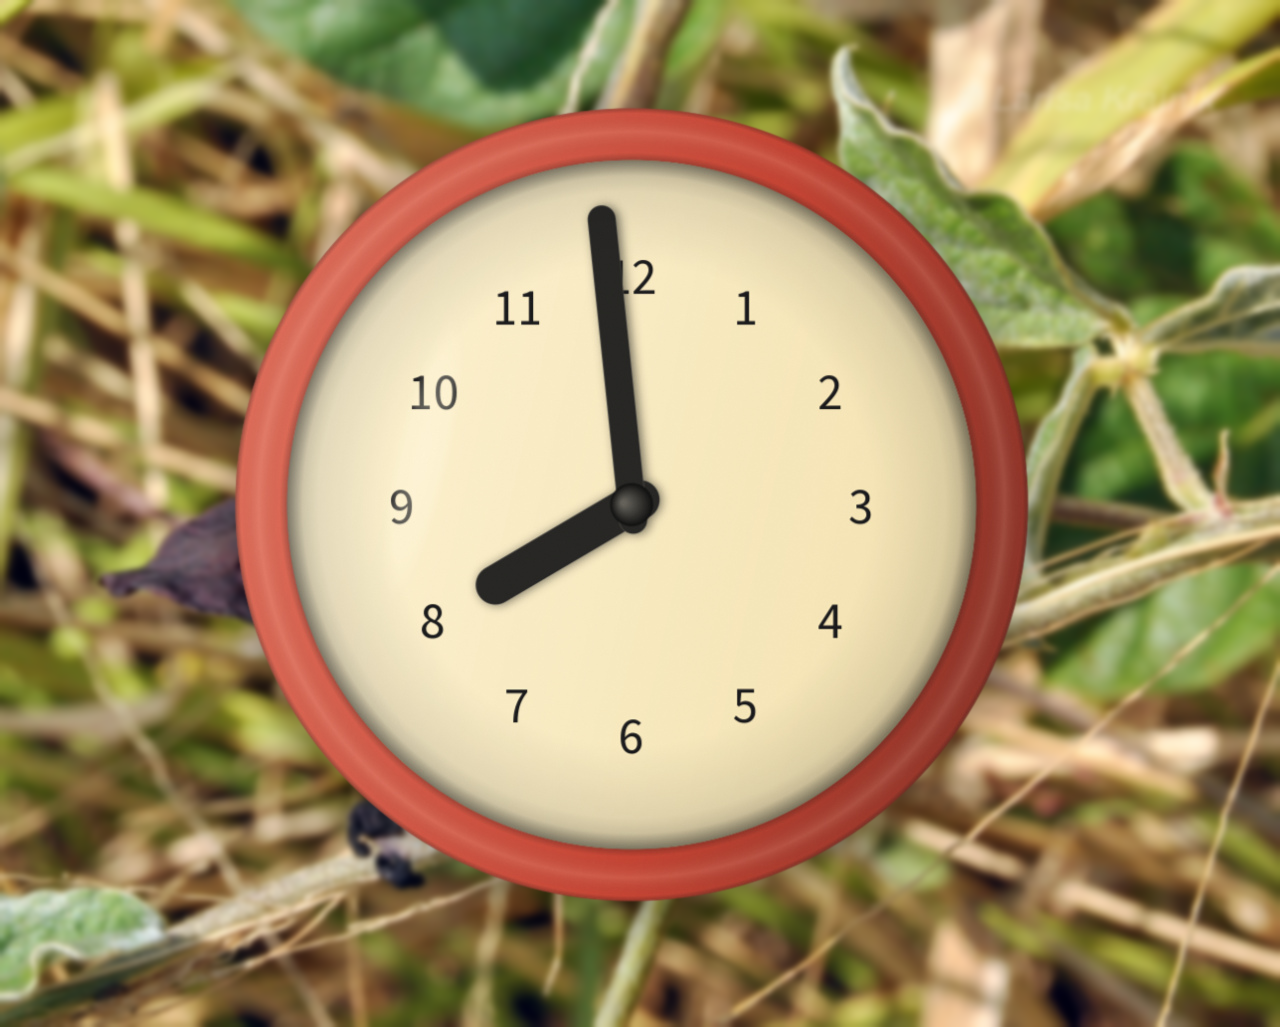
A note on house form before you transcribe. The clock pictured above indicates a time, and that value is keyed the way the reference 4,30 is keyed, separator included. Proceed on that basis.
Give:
7,59
